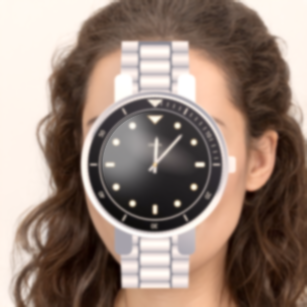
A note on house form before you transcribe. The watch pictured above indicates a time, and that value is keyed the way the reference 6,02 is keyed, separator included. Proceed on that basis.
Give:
12,07
